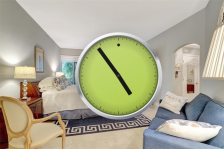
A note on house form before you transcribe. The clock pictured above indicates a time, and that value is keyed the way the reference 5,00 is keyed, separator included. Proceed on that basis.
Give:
4,54
